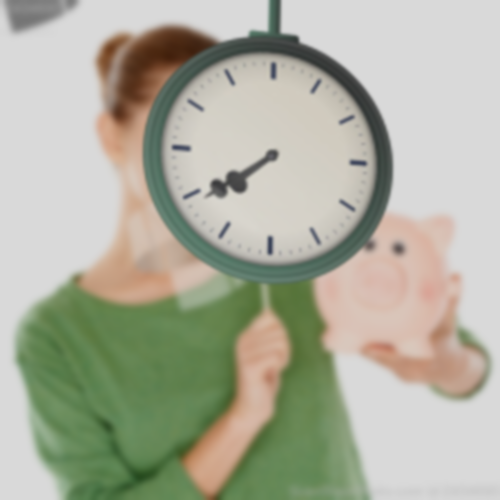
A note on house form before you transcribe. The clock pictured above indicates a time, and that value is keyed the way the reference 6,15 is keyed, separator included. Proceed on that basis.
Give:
7,39
